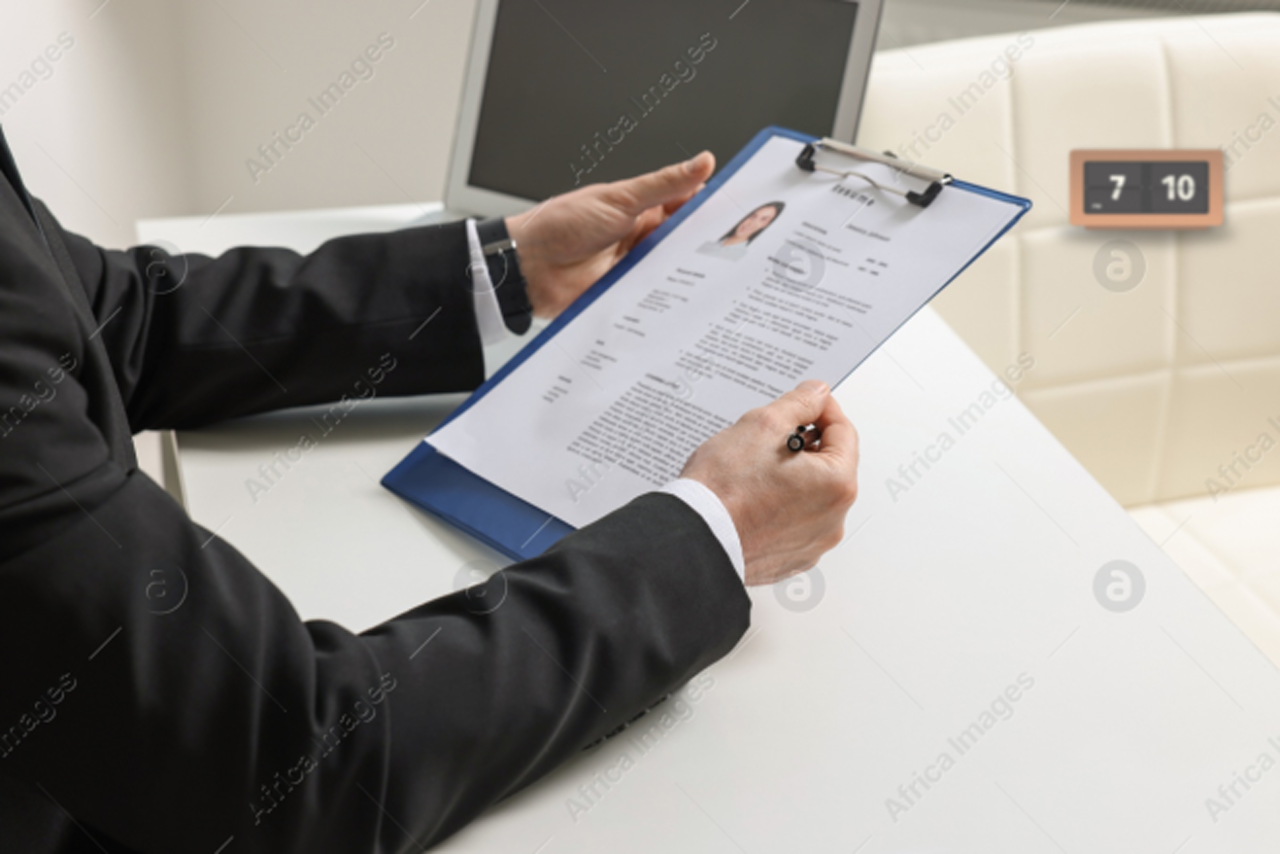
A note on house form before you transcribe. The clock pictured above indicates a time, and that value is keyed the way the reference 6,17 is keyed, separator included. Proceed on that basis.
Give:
7,10
